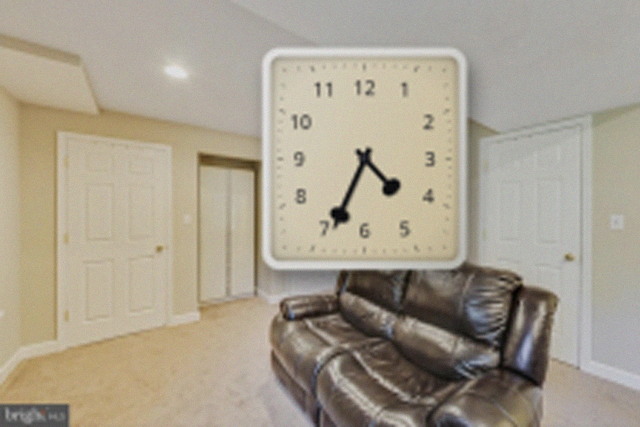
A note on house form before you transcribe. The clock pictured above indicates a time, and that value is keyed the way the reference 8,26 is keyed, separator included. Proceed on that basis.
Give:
4,34
